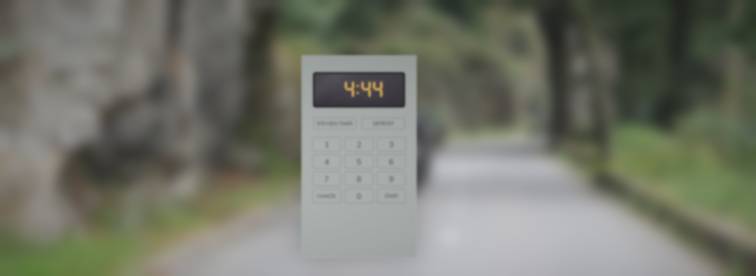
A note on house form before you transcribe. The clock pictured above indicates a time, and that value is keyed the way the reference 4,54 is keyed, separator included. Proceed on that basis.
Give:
4,44
